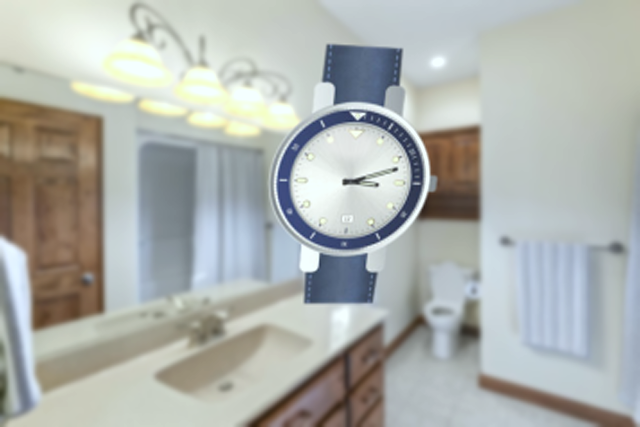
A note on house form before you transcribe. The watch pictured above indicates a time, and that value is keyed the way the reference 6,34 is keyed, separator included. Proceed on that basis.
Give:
3,12
